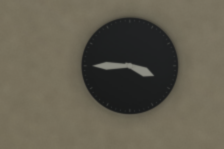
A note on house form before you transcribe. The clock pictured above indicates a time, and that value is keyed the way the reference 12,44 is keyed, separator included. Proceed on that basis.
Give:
3,45
